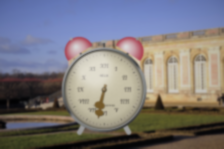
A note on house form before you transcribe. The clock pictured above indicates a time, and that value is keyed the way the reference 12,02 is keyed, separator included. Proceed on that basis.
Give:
6,32
